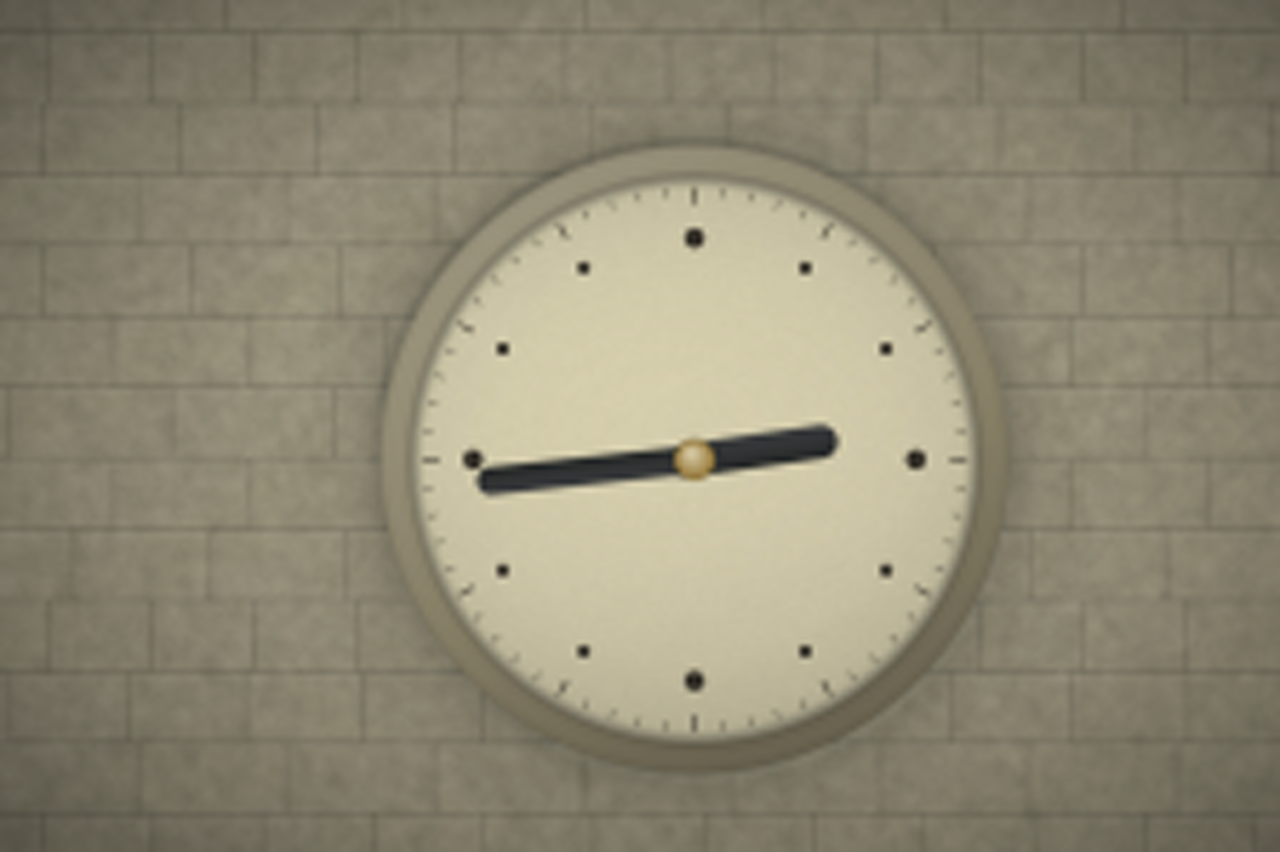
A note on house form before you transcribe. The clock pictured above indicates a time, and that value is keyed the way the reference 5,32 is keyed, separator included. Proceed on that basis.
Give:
2,44
